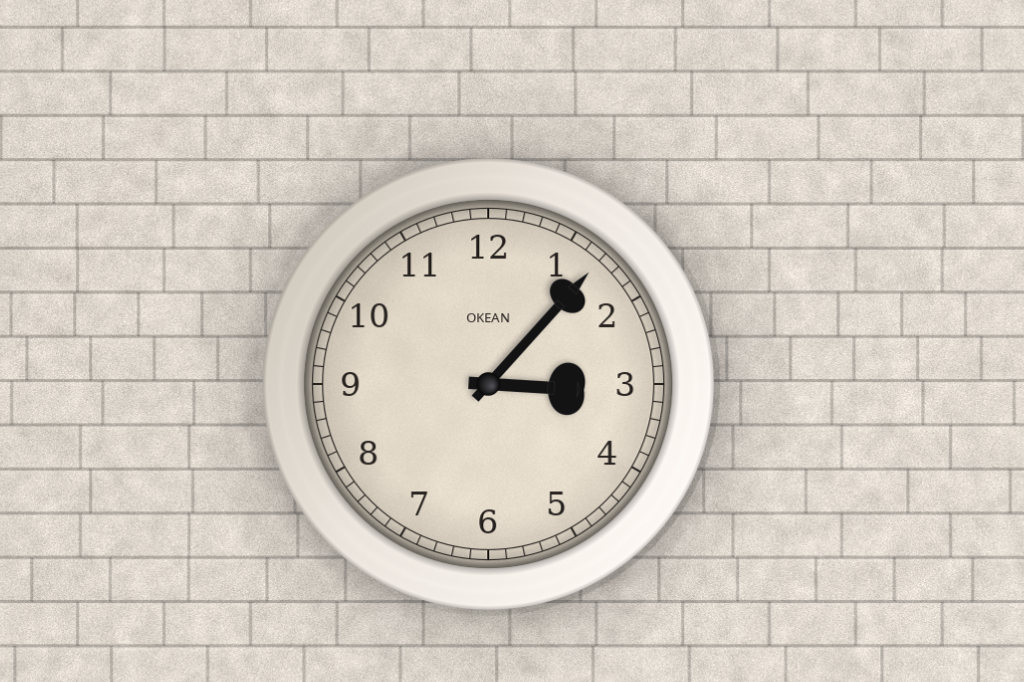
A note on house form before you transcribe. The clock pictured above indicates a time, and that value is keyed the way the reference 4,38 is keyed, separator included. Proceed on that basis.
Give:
3,07
